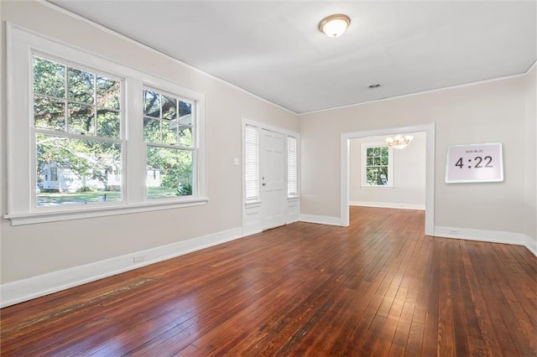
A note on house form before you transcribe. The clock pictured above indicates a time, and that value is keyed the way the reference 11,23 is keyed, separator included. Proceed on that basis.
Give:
4,22
